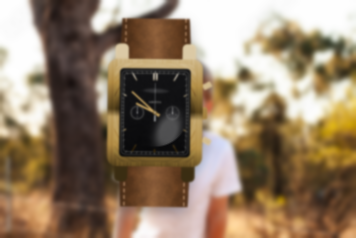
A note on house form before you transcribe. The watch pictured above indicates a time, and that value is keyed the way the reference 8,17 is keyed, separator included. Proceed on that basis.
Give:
9,52
